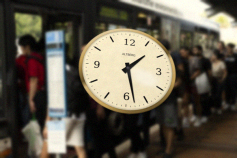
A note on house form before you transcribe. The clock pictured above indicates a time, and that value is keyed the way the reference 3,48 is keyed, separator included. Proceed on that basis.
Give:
1,28
